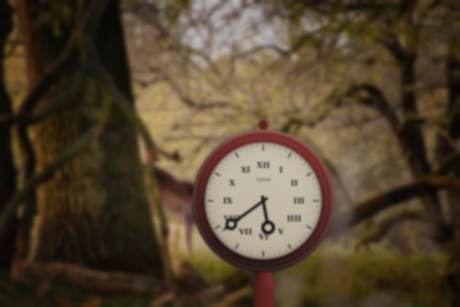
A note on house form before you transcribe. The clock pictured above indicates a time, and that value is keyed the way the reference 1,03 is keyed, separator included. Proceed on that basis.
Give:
5,39
